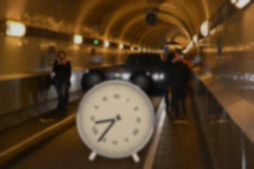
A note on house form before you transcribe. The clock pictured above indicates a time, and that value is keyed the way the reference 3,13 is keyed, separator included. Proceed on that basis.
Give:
8,36
